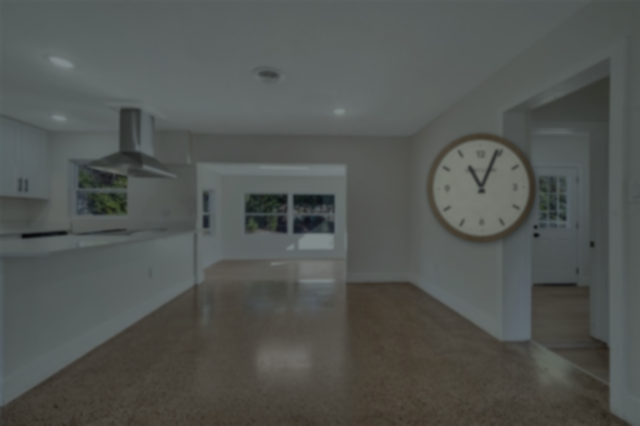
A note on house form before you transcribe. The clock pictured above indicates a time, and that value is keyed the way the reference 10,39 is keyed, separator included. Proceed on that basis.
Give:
11,04
